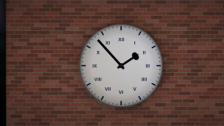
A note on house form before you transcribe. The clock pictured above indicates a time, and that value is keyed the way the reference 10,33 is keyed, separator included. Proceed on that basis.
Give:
1,53
